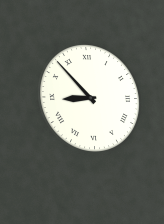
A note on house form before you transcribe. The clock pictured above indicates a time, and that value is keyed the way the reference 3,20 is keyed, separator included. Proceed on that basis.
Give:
8,53
